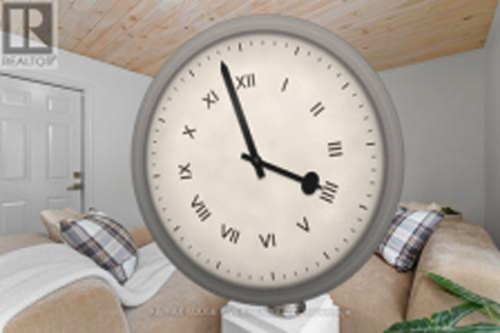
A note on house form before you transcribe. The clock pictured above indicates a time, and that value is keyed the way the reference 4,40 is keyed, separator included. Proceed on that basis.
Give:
3,58
